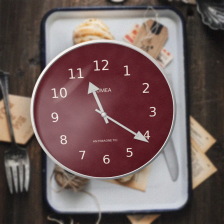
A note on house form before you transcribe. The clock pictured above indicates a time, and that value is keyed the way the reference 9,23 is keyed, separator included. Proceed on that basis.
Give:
11,21
